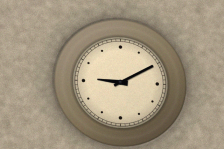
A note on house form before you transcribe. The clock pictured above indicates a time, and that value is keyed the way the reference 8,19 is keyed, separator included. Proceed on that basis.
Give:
9,10
